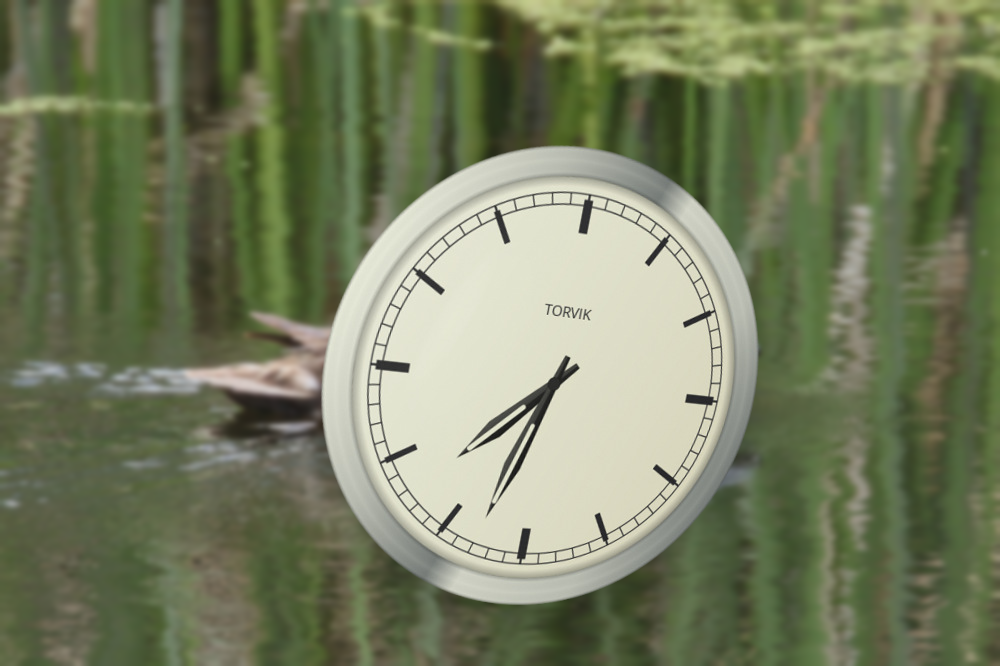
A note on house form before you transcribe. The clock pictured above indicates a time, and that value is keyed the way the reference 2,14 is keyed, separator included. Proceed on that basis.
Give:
7,33
